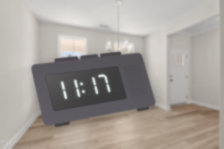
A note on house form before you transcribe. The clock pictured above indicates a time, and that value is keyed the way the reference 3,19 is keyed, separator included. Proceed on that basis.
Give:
11,17
